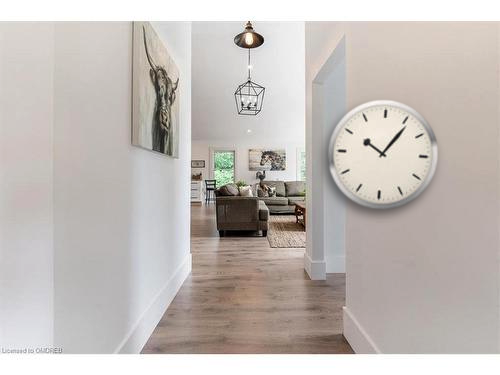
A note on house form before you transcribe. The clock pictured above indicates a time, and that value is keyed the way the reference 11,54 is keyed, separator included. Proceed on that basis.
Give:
10,06
